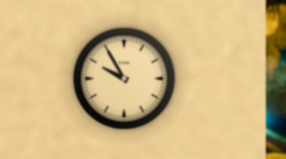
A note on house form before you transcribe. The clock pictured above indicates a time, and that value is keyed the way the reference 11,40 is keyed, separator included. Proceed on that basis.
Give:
9,55
